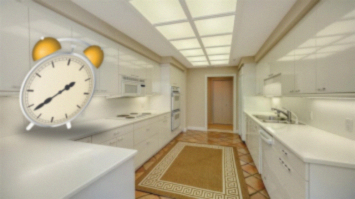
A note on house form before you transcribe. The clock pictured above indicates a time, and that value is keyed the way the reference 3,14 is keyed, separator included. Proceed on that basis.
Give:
1,38
